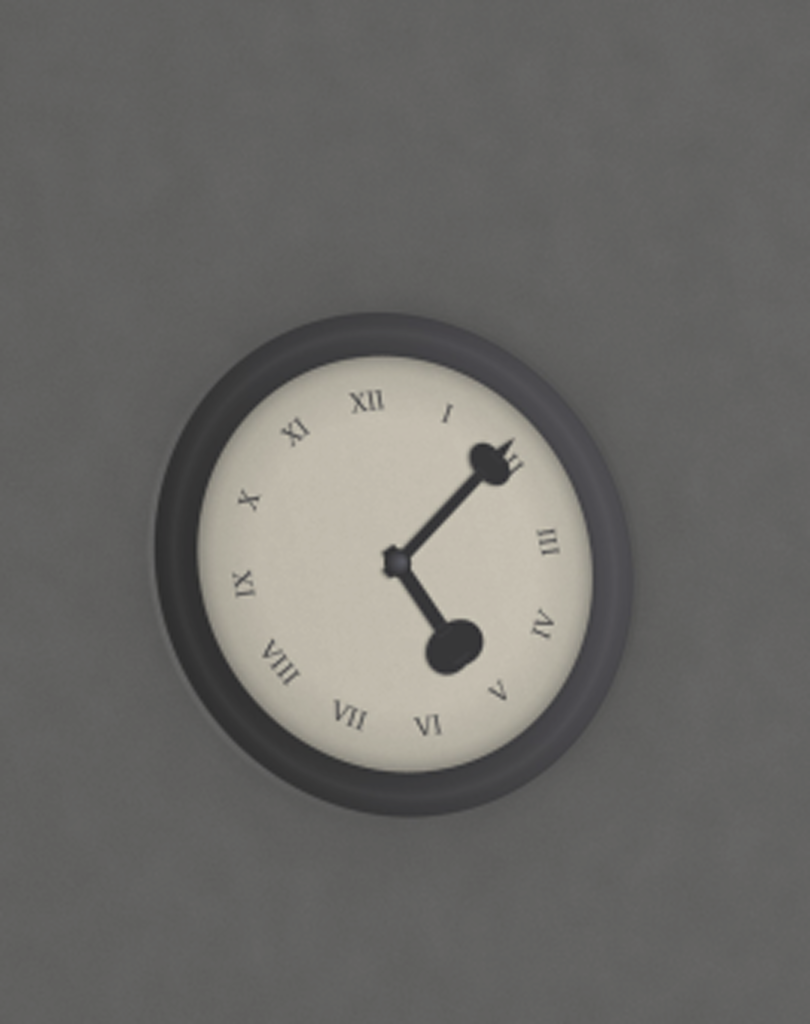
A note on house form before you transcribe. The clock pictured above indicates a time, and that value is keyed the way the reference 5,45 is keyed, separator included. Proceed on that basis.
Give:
5,09
